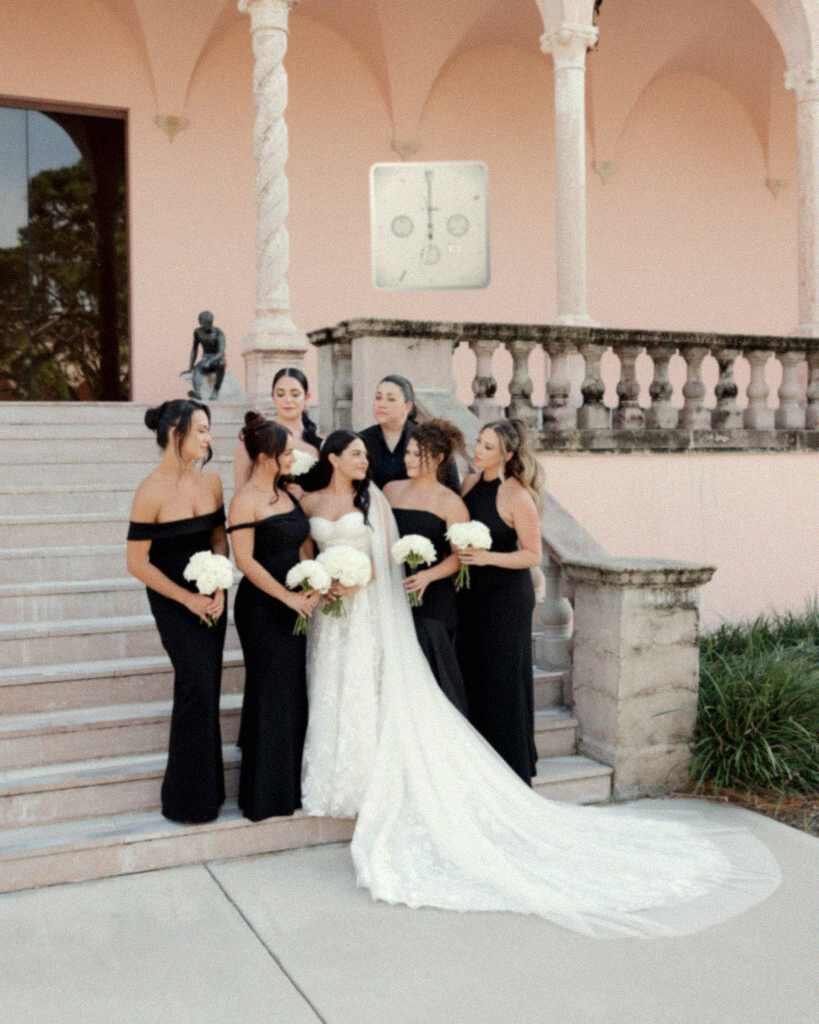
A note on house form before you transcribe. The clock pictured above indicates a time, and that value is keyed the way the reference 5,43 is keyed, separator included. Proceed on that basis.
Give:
11,32
